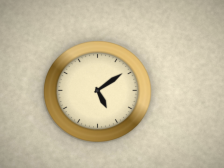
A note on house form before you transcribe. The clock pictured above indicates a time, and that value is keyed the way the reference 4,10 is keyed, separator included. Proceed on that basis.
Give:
5,09
